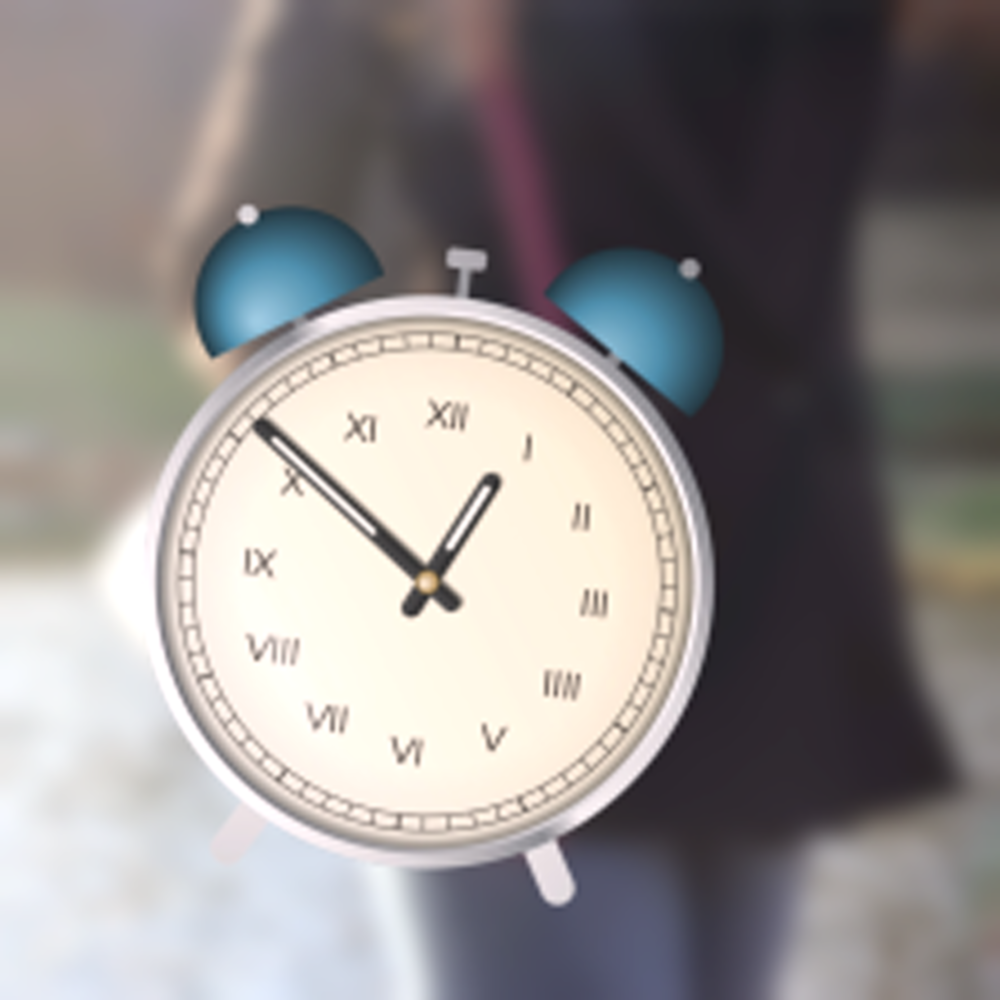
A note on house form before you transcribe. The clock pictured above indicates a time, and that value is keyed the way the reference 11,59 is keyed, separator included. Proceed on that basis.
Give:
12,51
